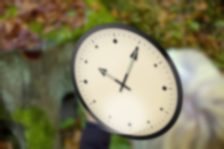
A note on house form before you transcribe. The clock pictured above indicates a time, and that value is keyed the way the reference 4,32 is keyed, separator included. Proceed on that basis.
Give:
10,05
